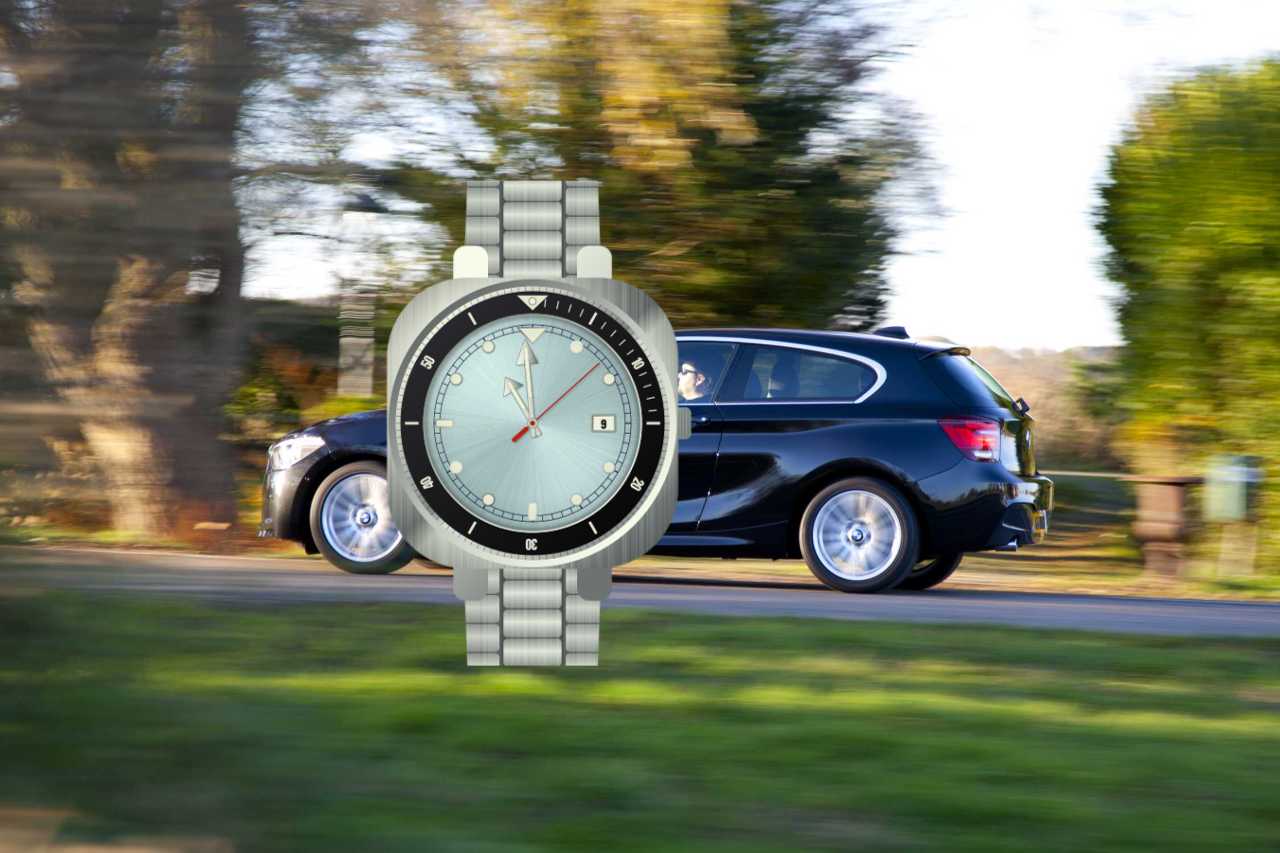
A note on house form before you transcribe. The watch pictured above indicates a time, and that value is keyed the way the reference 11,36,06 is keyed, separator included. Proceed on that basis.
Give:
10,59,08
